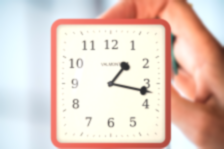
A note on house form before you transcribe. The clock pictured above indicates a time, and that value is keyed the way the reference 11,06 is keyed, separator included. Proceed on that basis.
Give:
1,17
